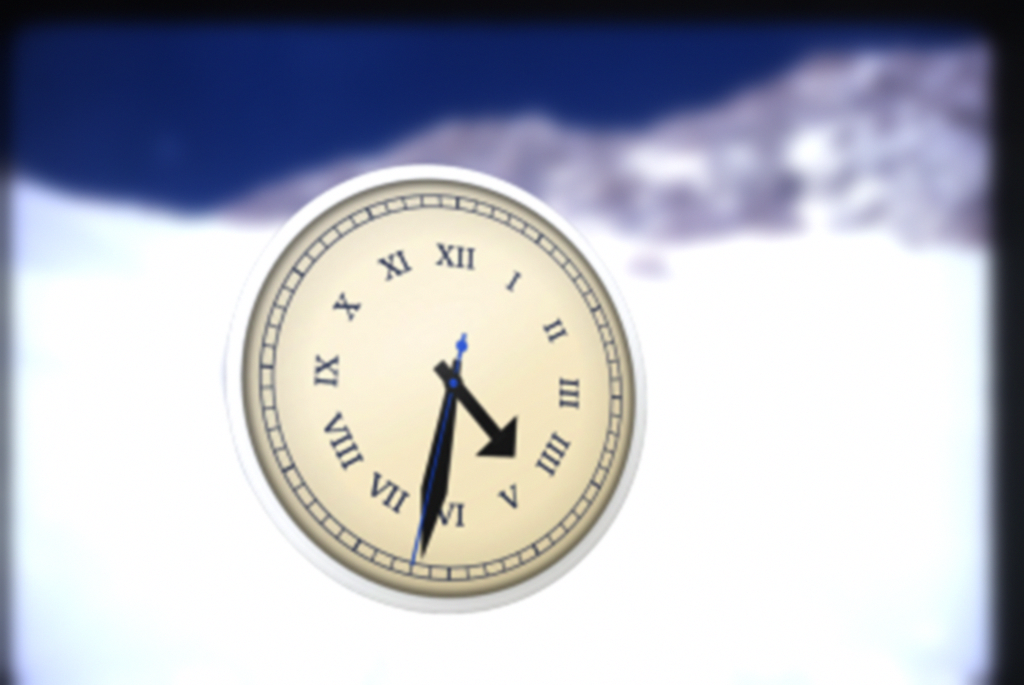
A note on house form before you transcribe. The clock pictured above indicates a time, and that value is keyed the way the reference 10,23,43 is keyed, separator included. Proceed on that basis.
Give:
4,31,32
